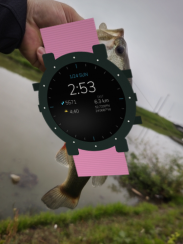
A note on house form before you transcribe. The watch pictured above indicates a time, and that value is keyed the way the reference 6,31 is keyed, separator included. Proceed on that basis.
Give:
2,53
